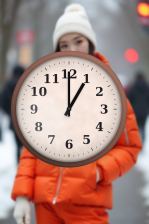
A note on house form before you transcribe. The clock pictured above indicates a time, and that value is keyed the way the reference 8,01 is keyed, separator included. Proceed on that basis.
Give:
1,00
